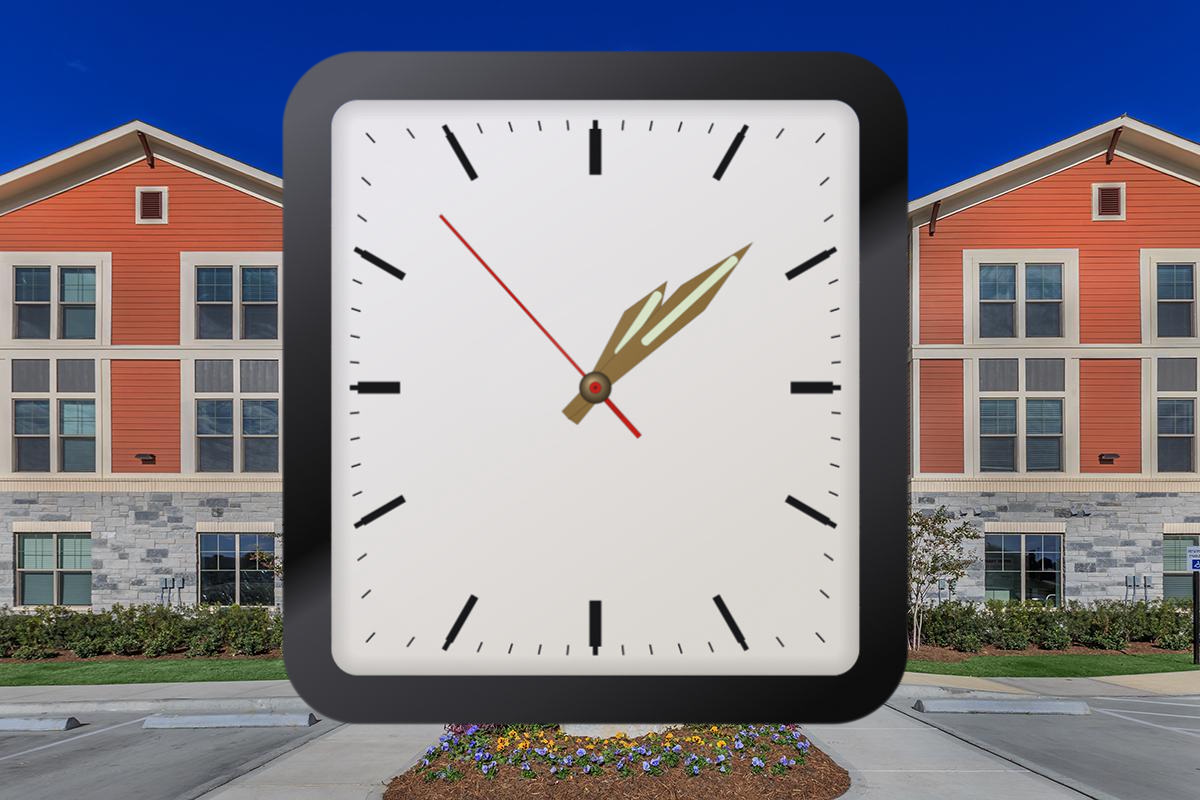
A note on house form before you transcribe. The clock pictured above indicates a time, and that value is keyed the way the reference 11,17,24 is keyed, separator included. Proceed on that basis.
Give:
1,07,53
